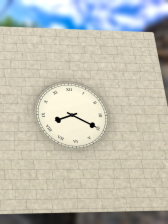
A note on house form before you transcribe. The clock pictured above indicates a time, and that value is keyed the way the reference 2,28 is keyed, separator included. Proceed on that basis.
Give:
8,20
